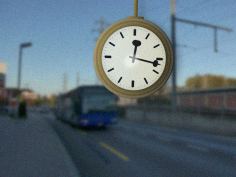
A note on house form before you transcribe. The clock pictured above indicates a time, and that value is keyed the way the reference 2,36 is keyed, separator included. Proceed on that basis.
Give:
12,17
